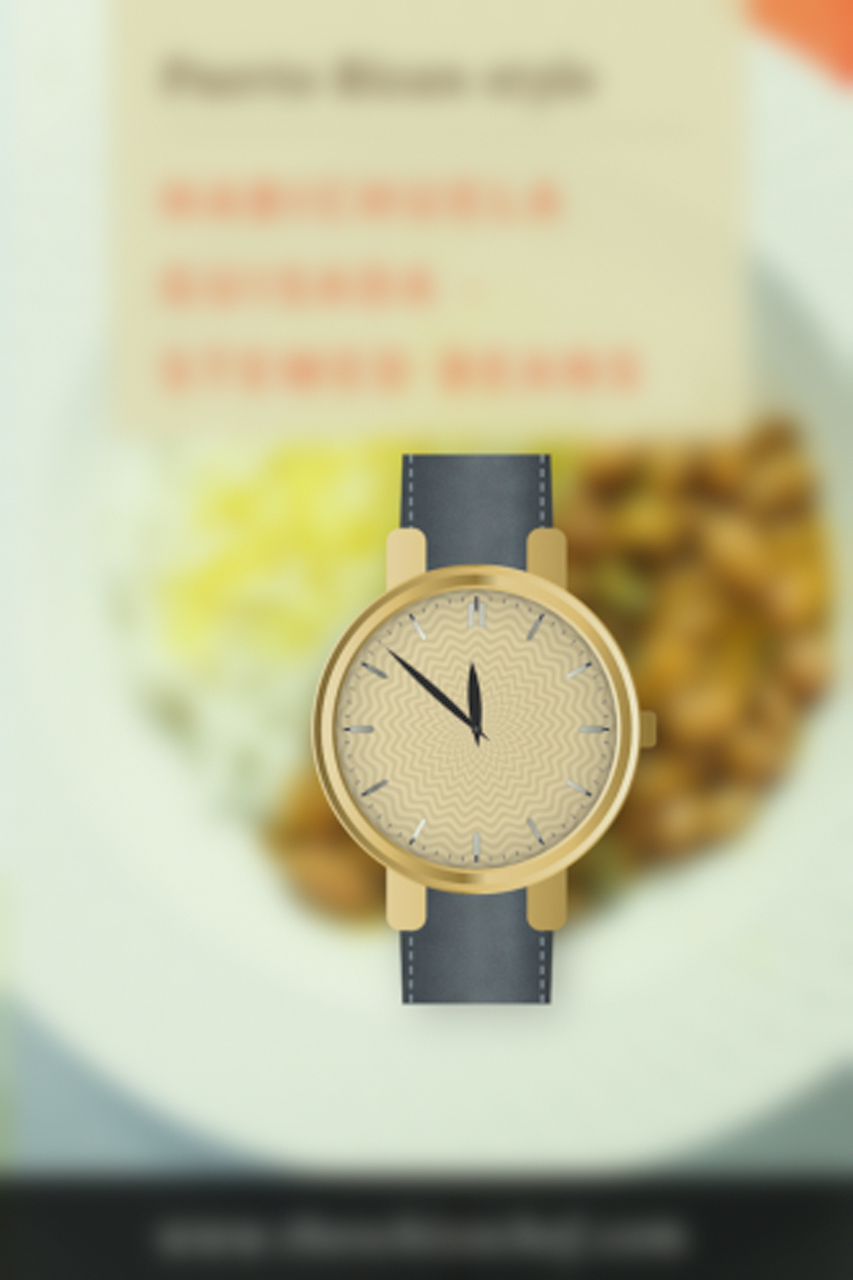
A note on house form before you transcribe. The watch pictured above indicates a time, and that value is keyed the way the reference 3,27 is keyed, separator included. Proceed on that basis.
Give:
11,52
